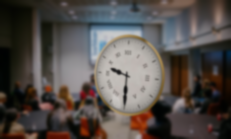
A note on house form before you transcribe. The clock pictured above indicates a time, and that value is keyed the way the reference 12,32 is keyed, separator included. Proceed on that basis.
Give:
9,30
